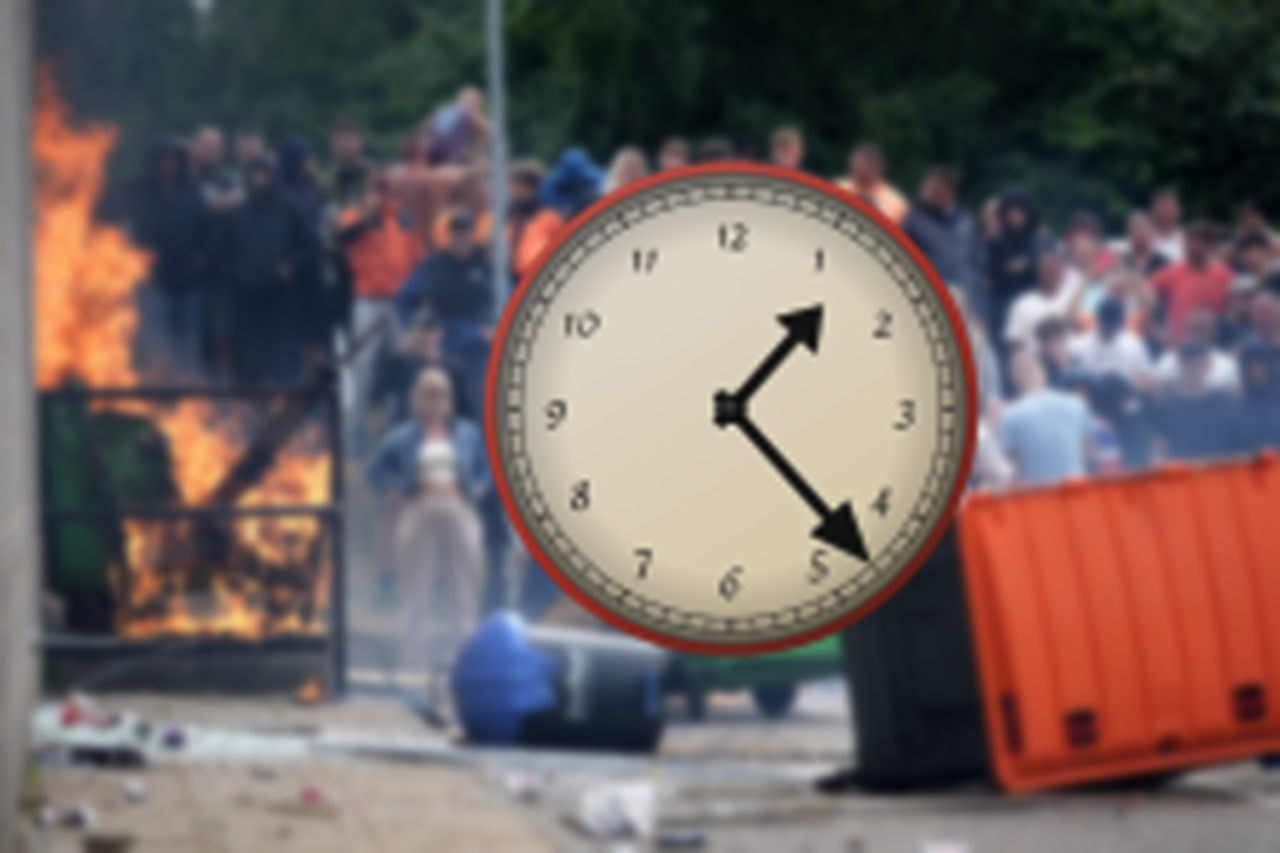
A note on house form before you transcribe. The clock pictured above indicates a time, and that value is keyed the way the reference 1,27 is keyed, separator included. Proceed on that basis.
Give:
1,23
